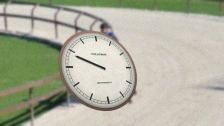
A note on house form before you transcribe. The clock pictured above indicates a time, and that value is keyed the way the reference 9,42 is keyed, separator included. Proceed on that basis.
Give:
9,49
